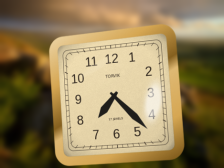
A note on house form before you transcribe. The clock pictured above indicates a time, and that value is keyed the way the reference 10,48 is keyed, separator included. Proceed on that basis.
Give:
7,23
